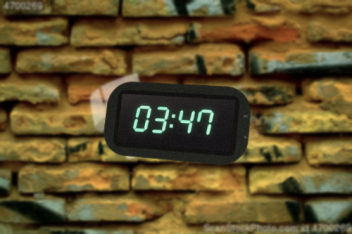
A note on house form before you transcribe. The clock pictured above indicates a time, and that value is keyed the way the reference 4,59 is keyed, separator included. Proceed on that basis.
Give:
3,47
